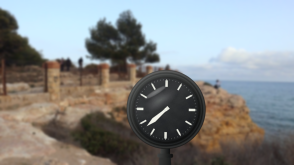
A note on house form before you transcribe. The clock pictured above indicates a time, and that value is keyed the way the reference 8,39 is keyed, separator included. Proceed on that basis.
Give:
7,38
